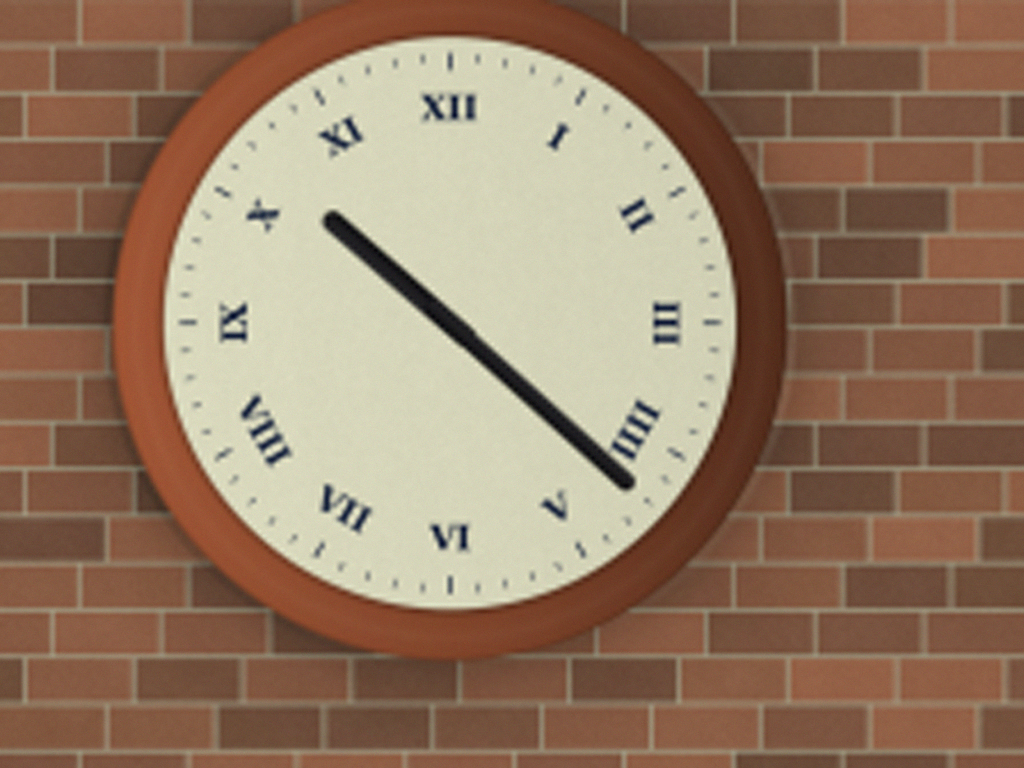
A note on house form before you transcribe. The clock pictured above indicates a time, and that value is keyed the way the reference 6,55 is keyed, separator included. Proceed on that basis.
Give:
10,22
